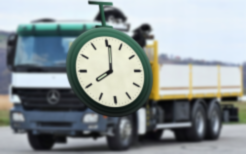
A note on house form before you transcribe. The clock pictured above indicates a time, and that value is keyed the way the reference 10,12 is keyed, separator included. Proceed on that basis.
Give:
8,01
